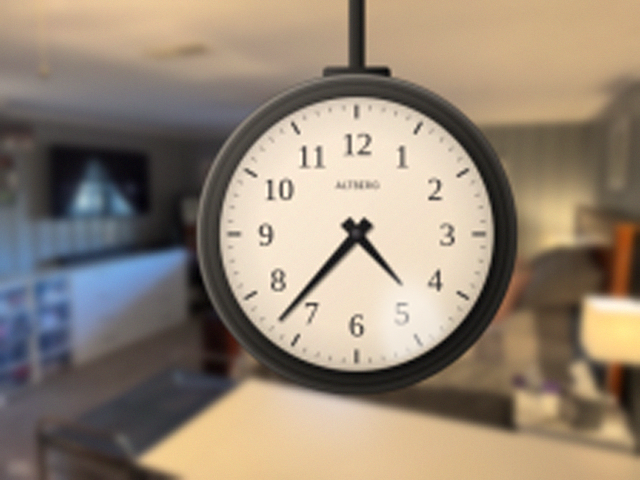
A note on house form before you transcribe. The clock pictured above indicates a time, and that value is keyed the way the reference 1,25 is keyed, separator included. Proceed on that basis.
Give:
4,37
